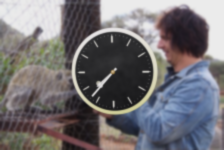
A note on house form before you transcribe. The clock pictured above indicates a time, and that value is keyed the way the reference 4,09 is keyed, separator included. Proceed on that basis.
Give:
7,37
